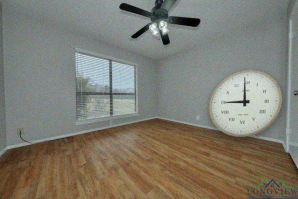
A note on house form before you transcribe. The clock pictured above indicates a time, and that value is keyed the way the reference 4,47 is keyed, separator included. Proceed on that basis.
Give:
8,59
